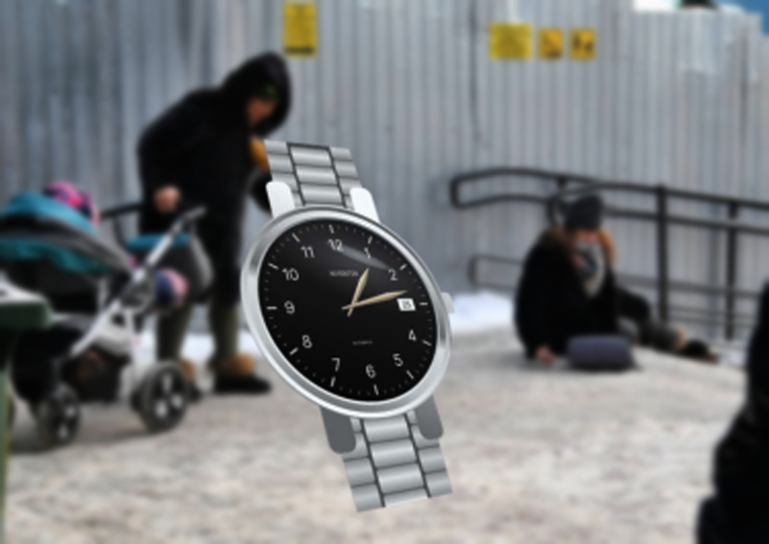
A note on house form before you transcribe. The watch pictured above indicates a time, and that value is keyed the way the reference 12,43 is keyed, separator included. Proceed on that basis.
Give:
1,13
